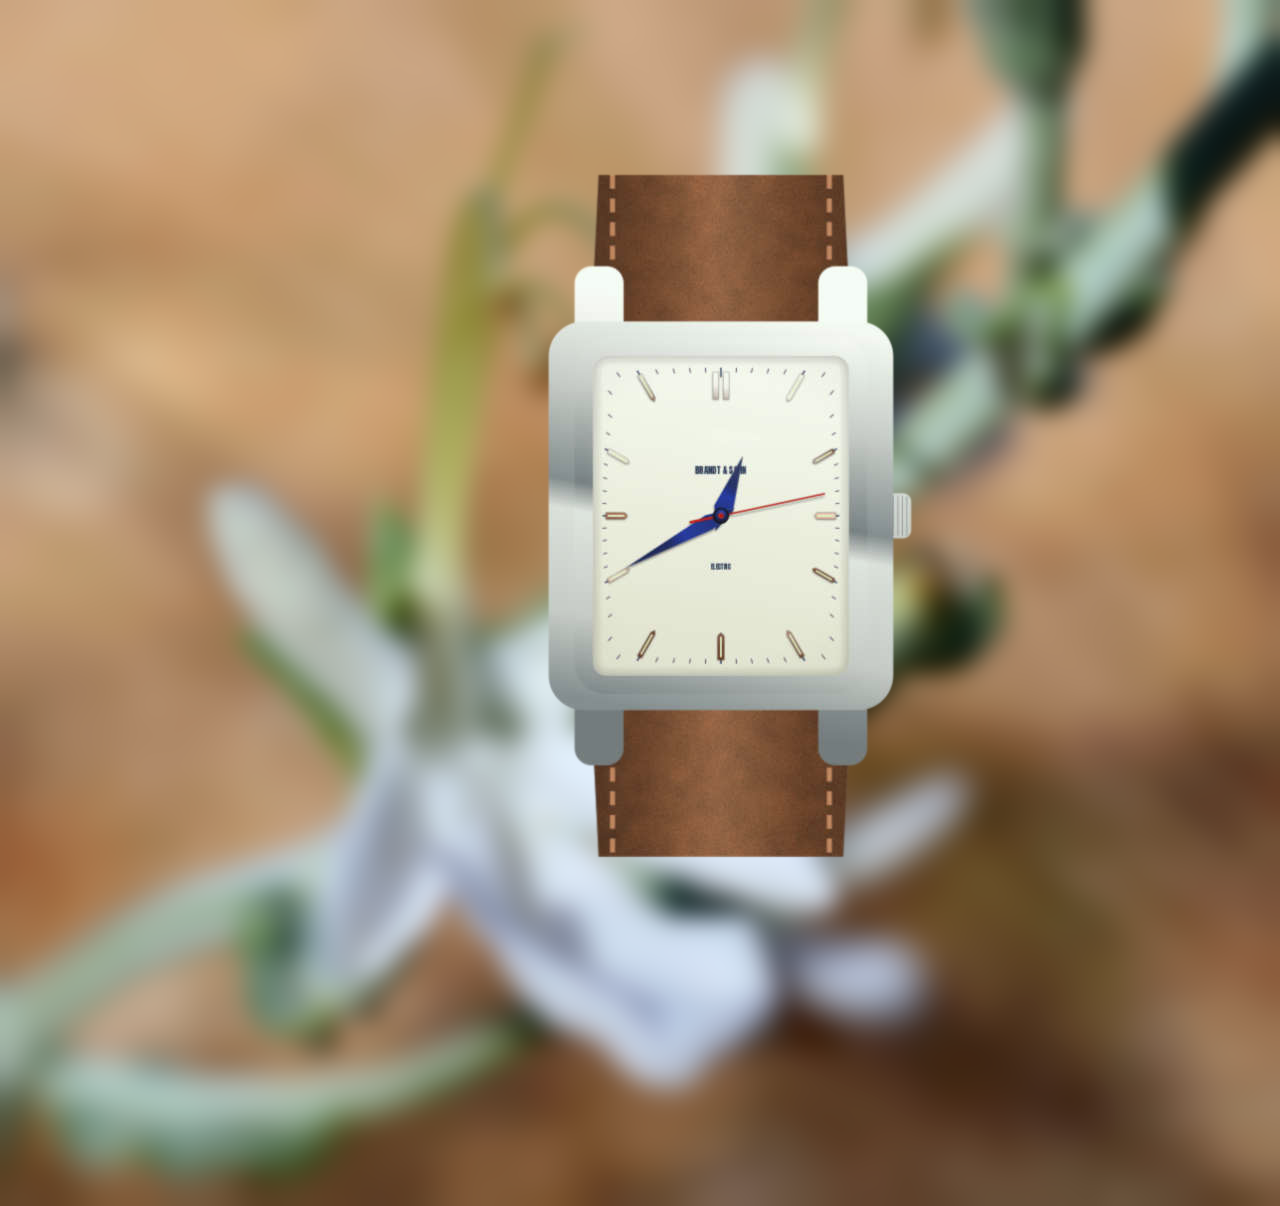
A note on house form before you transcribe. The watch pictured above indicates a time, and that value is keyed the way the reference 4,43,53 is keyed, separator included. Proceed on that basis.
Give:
12,40,13
